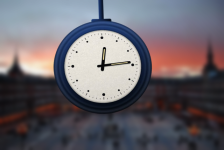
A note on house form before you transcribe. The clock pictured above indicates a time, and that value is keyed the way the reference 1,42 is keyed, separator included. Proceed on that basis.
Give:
12,14
